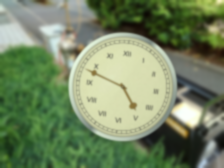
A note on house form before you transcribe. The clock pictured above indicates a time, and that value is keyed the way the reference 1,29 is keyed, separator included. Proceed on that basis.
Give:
4,48
